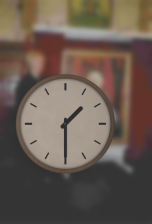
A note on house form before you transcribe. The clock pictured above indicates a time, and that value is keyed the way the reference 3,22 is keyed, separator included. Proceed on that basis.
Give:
1,30
